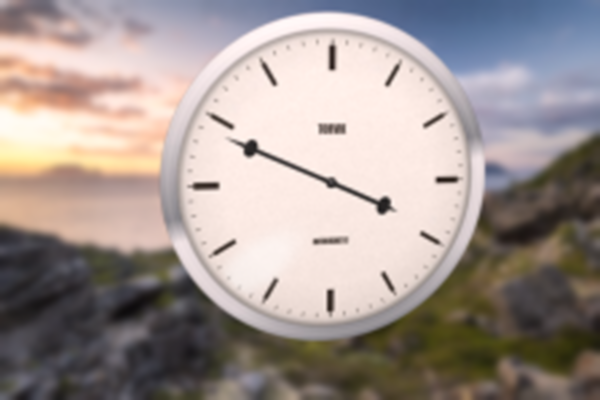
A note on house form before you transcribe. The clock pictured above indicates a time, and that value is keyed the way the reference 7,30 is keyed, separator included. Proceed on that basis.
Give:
3,49
